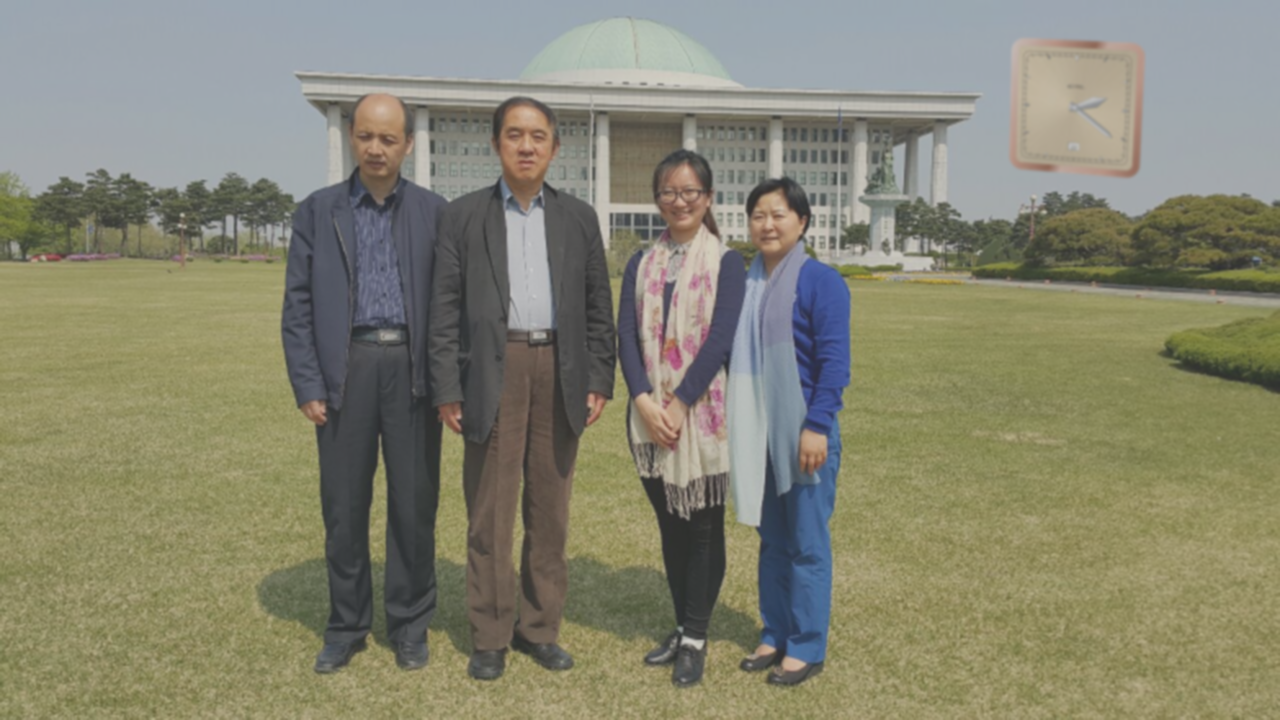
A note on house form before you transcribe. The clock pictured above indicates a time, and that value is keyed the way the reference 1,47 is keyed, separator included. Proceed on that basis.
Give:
2,21
